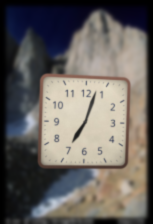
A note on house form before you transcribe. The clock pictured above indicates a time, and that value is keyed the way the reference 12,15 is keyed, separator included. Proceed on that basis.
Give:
7,03
